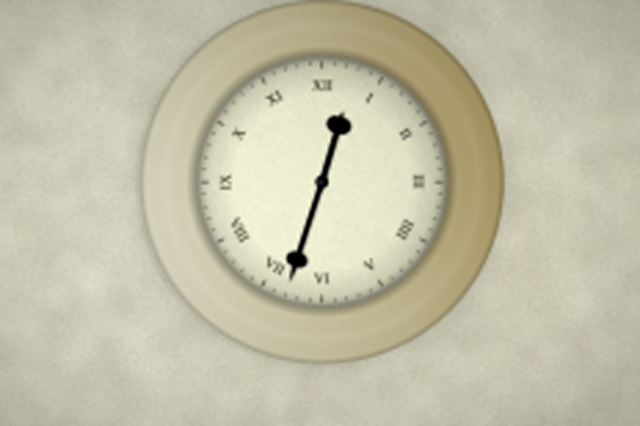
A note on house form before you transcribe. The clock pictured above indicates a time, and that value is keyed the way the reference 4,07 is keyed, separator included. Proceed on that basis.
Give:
12,33
